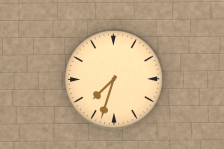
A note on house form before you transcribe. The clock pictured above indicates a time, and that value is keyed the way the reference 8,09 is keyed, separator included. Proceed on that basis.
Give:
7,33
